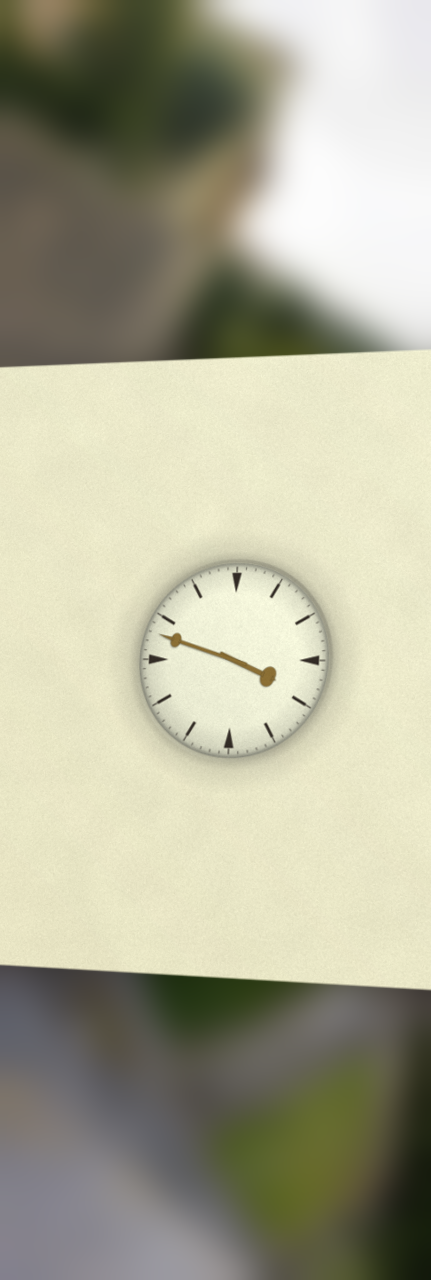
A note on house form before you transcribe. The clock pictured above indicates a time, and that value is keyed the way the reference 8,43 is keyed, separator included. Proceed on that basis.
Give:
3,48
